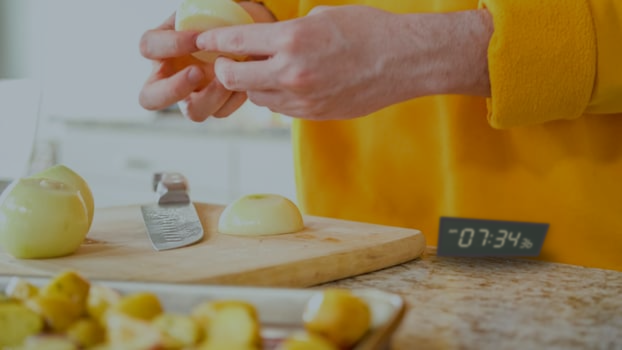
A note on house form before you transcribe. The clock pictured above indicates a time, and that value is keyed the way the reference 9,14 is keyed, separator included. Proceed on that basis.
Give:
7,34
